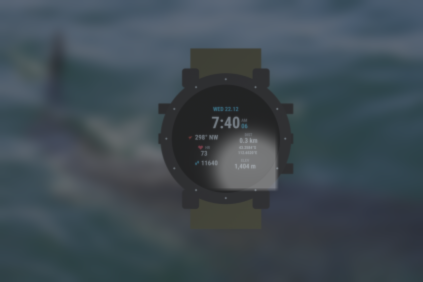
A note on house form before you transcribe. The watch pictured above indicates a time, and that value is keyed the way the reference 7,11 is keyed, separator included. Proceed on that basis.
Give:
7,40
